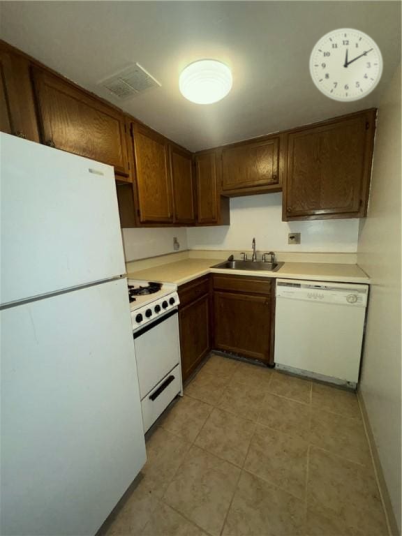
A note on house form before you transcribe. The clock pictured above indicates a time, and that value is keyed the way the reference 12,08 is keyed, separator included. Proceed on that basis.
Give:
12,10
